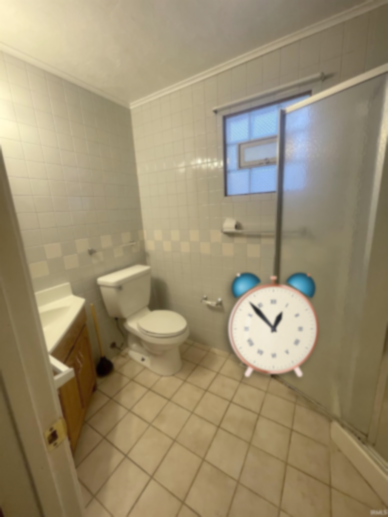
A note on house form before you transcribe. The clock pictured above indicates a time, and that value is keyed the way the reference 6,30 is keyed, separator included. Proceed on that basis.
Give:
12,53
